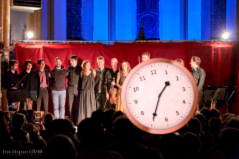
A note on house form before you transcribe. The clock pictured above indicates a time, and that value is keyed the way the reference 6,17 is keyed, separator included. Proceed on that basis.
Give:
1,35
